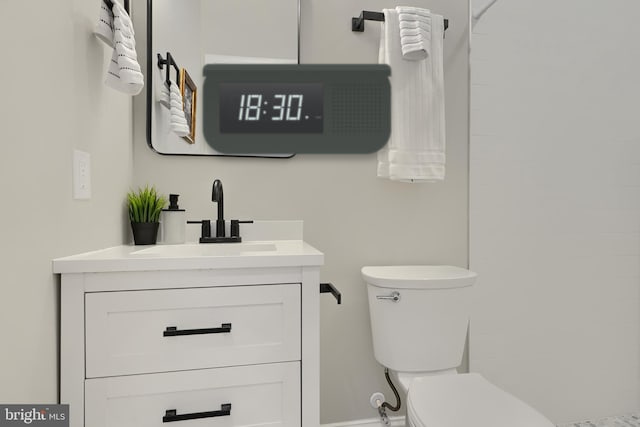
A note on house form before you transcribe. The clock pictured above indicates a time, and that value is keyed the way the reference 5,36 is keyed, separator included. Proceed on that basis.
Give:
18,30
